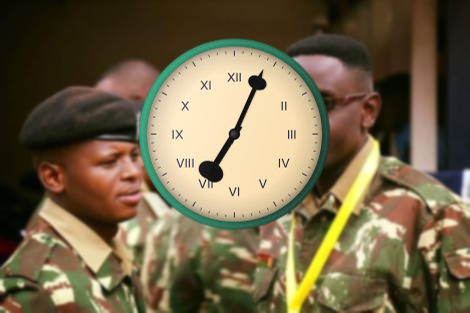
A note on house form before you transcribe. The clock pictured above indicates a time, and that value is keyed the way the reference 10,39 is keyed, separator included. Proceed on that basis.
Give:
7,04
